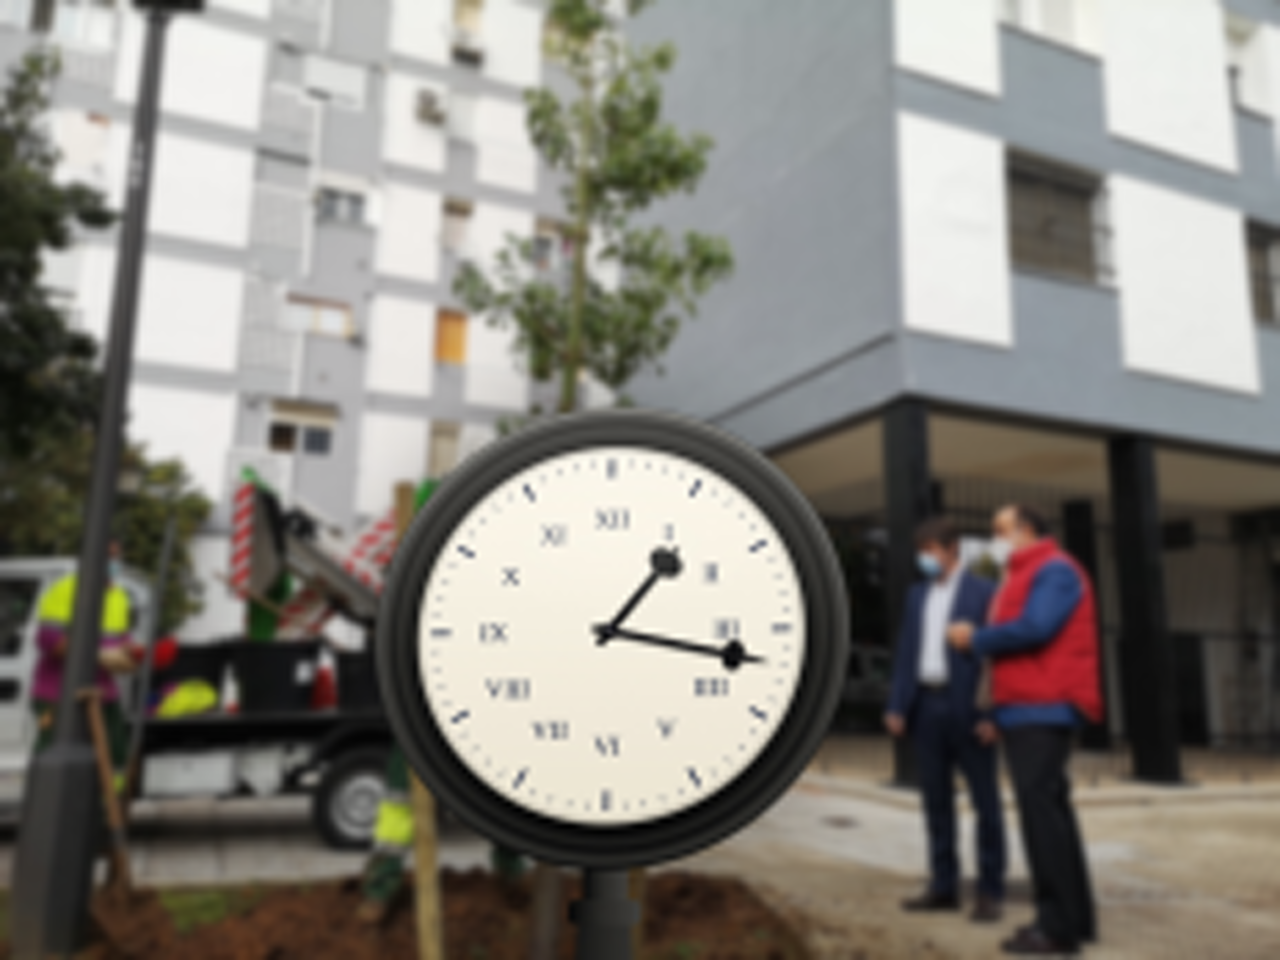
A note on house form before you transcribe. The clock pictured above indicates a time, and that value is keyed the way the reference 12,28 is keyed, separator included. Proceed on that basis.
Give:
1,17
